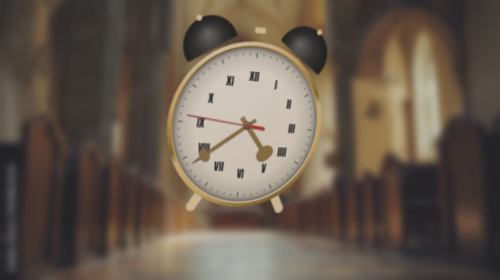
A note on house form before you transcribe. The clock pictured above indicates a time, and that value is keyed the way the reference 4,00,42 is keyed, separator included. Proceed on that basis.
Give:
4,38,46
